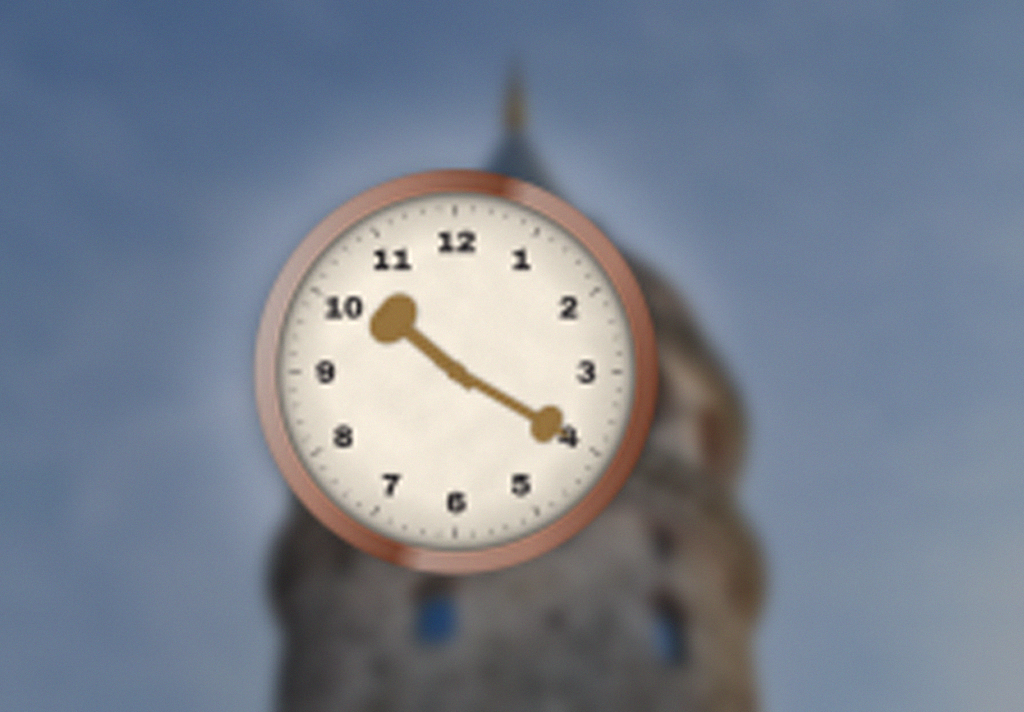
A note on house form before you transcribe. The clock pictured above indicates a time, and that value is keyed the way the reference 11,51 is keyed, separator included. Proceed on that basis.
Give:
10,20
